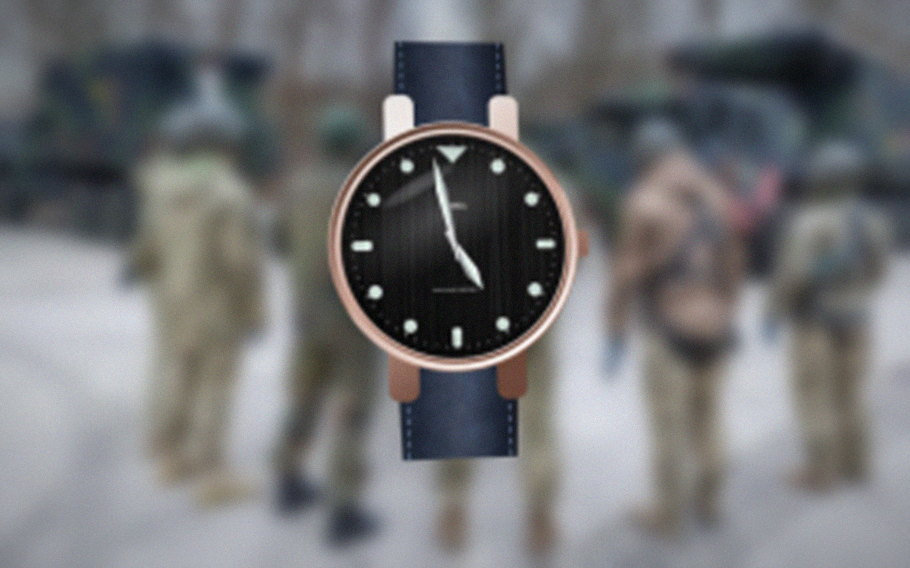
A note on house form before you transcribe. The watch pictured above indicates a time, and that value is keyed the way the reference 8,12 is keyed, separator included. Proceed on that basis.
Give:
4,58
